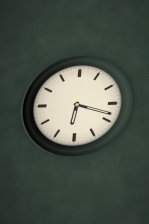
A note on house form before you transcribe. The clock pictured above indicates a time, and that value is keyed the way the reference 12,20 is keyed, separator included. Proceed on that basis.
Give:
6,18
